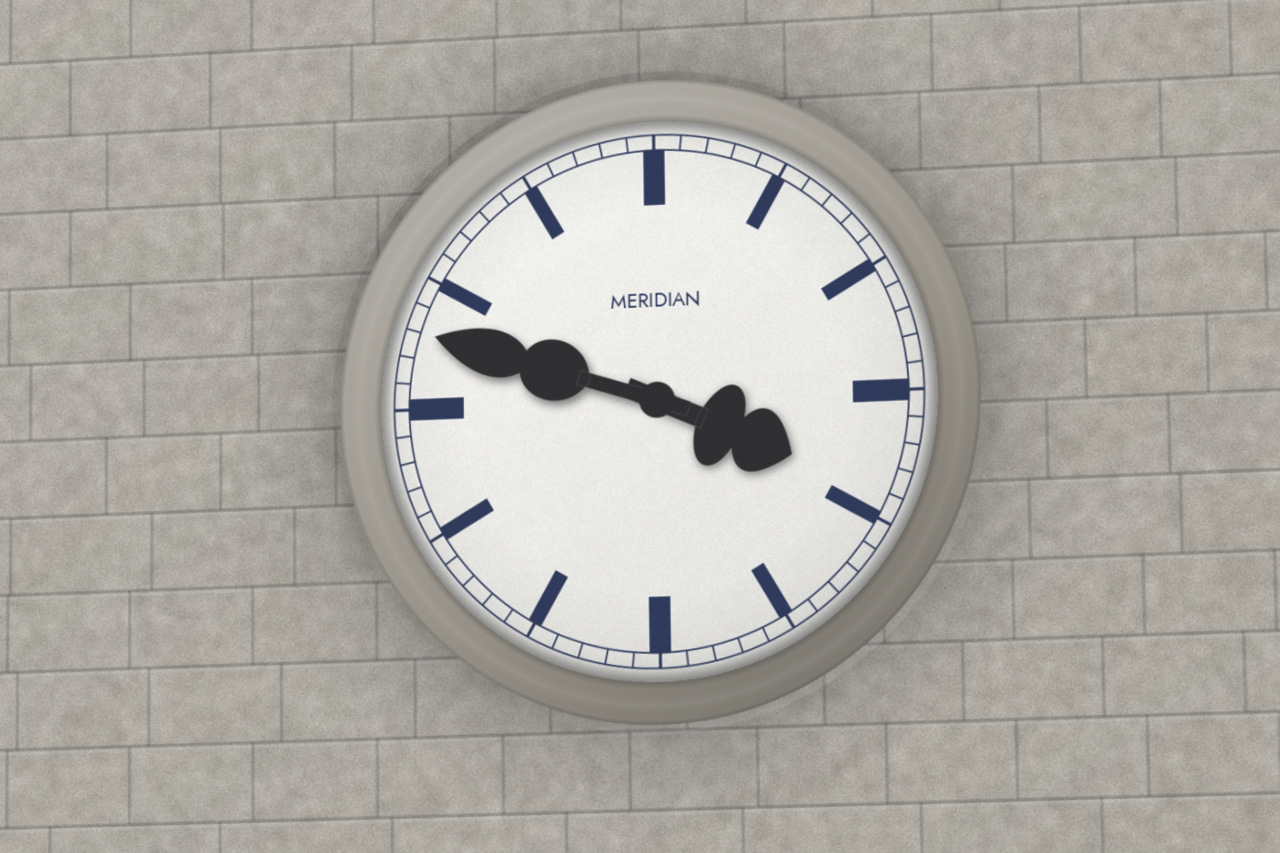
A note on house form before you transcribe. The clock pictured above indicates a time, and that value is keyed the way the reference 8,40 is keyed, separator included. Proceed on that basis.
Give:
3,48
